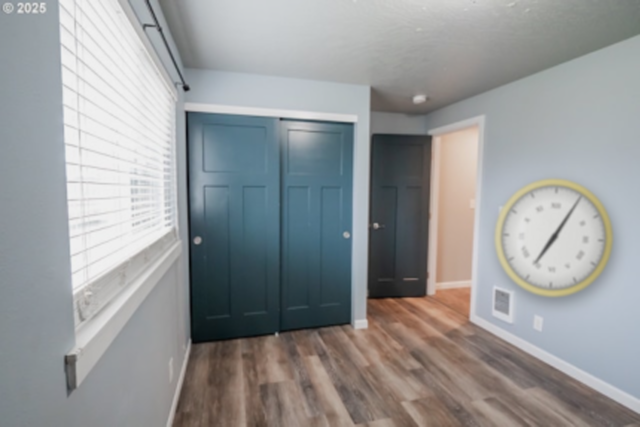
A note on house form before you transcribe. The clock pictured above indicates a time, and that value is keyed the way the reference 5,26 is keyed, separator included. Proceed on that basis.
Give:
7,05
